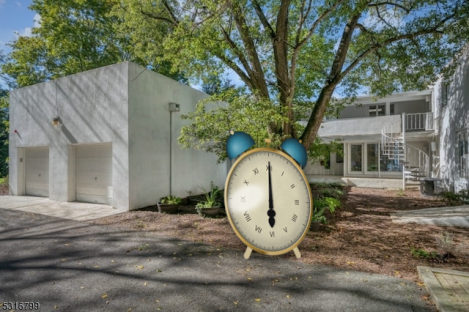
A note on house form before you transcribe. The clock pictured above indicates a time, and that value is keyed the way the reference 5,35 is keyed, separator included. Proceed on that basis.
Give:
6,00
